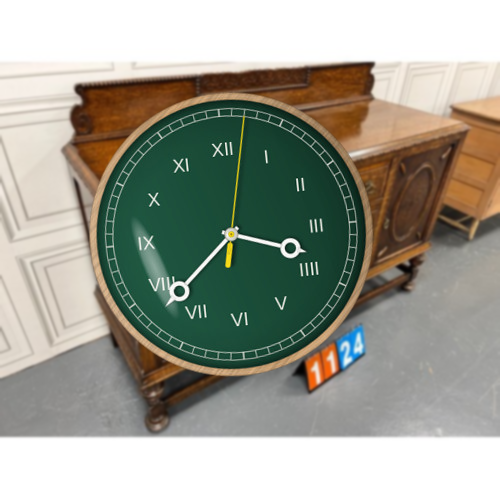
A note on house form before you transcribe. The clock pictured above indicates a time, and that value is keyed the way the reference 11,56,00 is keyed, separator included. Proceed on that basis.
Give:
3,38,02
